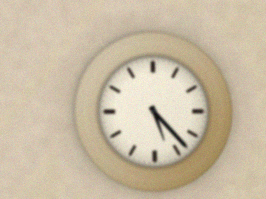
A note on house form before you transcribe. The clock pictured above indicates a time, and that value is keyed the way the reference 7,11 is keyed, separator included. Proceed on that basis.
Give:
5,23
